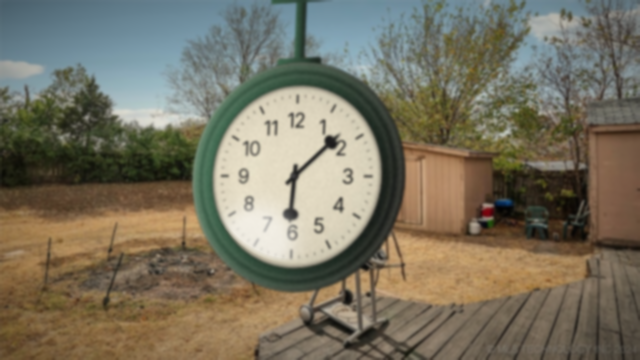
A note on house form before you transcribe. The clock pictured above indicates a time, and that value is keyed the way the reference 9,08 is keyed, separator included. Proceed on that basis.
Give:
6,08
